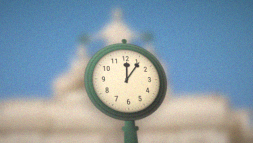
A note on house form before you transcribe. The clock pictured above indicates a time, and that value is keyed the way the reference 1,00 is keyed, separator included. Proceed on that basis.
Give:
12,06
